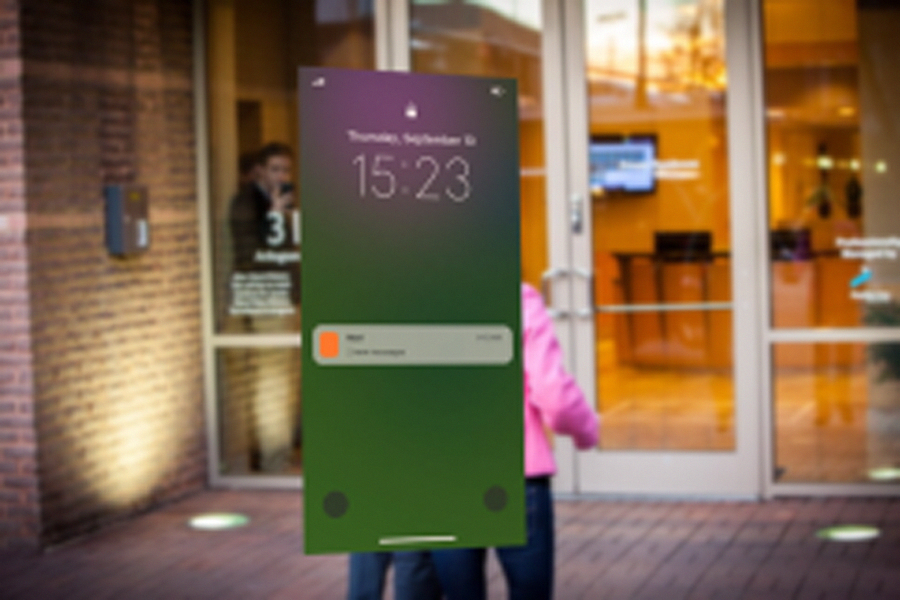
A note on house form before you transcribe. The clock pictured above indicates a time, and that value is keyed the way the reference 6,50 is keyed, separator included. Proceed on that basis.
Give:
15,23
